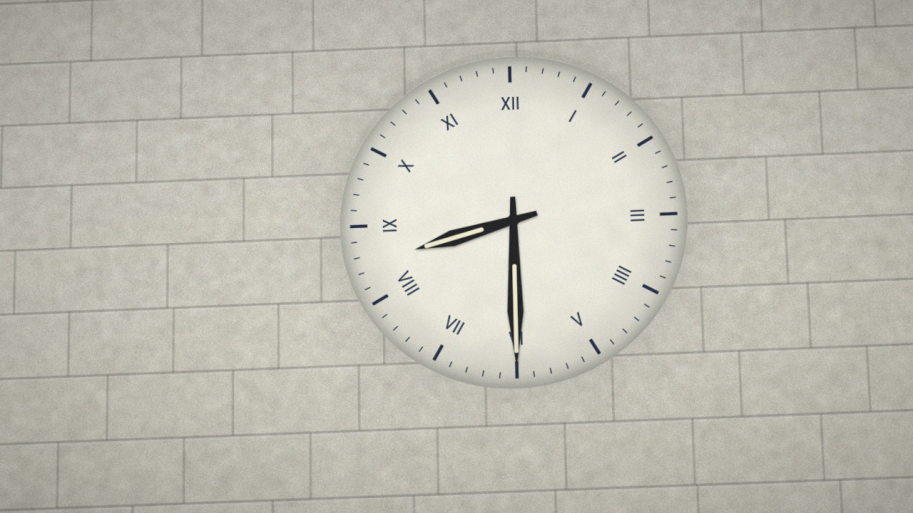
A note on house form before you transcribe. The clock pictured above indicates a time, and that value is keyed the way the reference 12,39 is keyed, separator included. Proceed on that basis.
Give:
8,30
